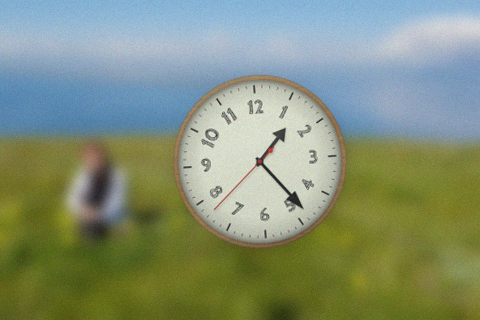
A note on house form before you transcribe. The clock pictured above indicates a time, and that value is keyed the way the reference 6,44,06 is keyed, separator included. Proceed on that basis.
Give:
1,23,38
